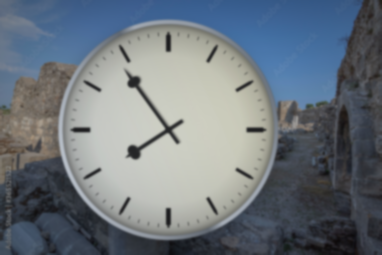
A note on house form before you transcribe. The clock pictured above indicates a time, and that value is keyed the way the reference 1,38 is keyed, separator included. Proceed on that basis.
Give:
7,54
